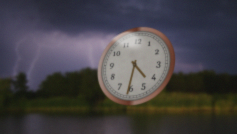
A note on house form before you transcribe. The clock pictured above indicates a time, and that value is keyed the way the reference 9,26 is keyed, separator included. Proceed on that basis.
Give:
4,31
